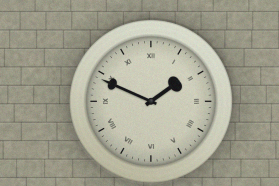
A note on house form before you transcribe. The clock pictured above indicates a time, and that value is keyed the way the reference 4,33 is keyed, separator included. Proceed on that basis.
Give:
1,49
